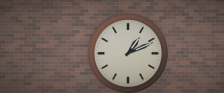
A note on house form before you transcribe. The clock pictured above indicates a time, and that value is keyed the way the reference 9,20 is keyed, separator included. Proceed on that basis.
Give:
1,11
